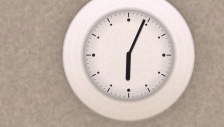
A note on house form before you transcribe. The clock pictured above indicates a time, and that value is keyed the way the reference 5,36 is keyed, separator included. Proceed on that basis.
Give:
6,04
